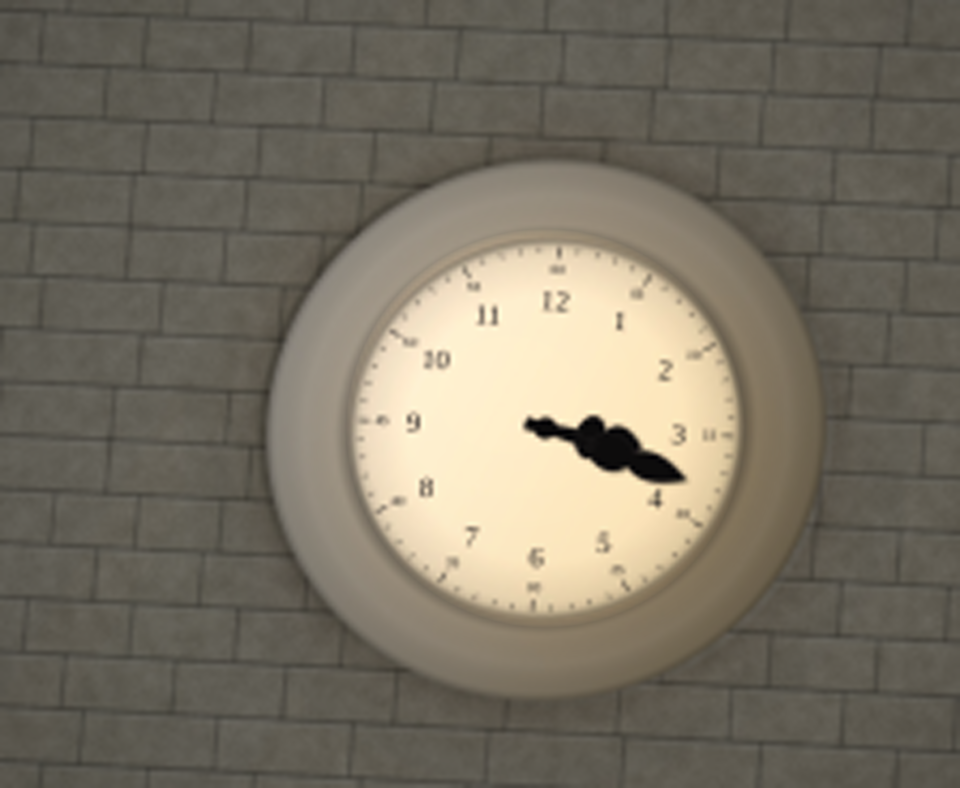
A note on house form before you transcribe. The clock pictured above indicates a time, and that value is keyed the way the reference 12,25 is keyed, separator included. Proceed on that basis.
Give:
3,18
